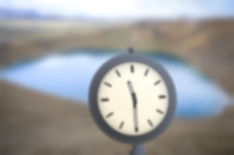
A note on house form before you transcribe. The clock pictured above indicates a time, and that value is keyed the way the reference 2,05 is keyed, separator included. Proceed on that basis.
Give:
11,30
